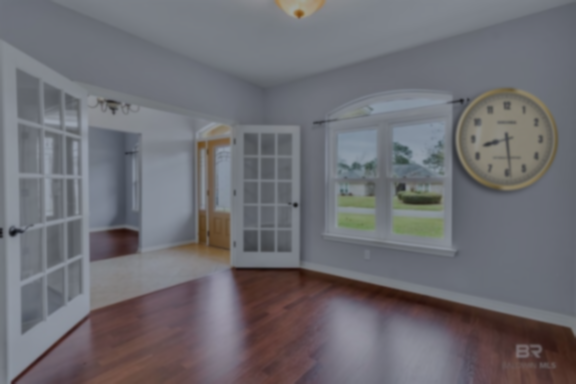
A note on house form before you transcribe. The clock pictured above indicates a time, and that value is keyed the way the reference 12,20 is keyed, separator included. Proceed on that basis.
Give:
8,29
